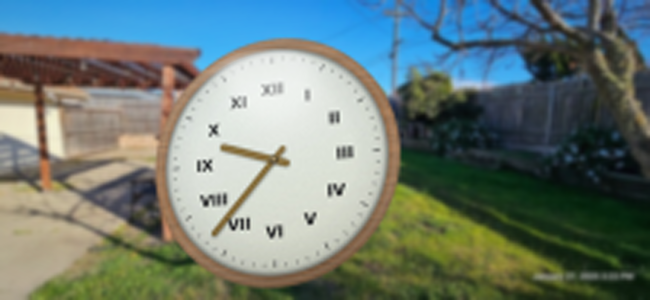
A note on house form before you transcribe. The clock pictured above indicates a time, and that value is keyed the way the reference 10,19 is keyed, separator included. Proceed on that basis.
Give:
9,37
